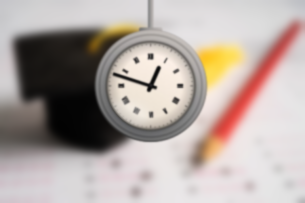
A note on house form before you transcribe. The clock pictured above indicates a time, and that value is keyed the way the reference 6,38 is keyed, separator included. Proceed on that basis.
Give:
12,48
